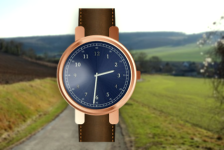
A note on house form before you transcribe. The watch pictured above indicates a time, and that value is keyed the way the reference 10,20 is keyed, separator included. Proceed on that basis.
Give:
2,31
